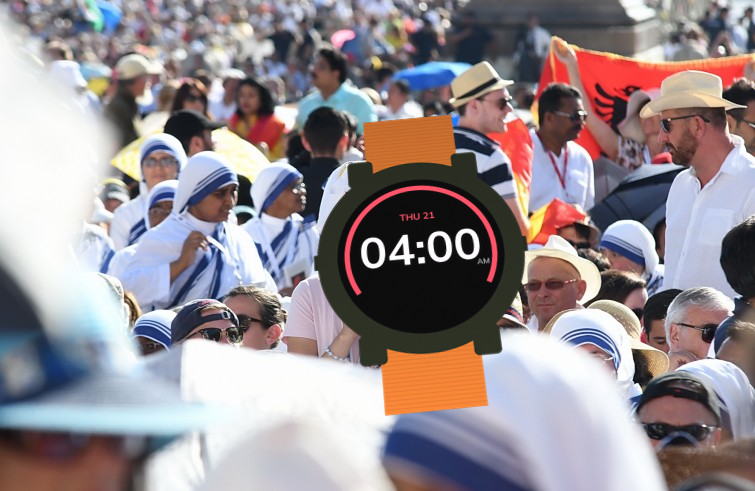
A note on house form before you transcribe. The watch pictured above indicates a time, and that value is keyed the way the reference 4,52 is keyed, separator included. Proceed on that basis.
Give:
4,00
